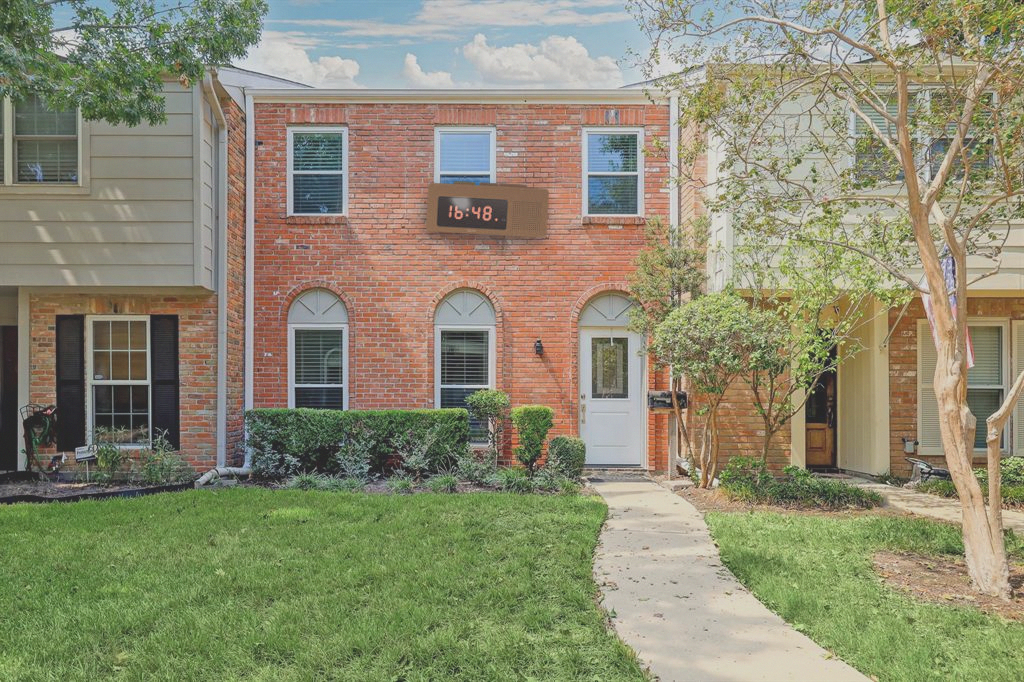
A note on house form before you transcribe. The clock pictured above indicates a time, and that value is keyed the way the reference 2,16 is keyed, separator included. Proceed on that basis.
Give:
16,48
